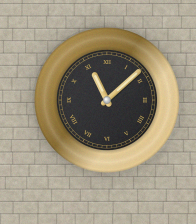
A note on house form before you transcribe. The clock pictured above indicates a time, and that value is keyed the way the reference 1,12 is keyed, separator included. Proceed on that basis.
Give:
11,08
